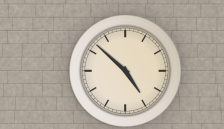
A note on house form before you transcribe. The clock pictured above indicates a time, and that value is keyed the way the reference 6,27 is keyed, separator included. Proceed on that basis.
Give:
4,52
